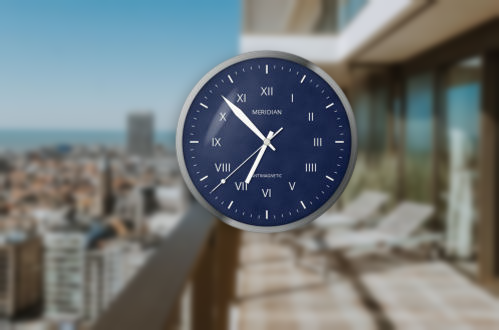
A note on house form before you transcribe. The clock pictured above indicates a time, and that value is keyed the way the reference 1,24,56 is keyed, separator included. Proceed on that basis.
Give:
6,52,38
